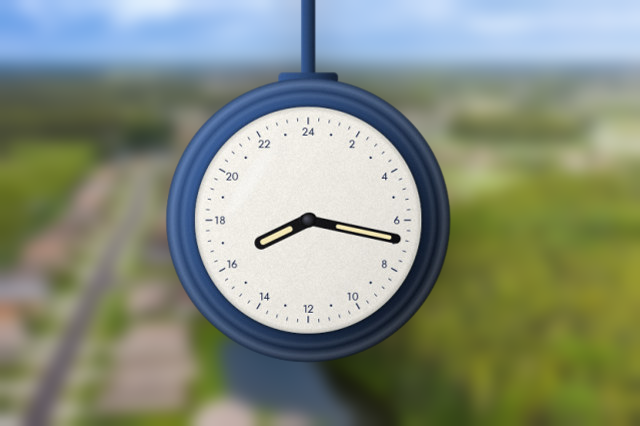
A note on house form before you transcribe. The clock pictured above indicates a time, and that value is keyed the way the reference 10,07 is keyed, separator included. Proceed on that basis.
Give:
16,17
